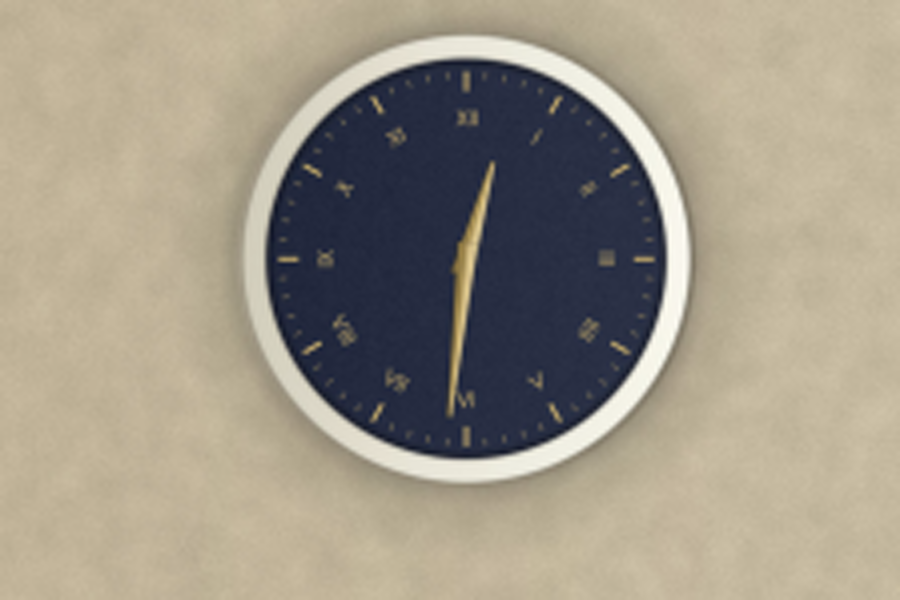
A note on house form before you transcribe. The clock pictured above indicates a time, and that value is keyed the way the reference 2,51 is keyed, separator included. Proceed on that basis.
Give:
12,31
